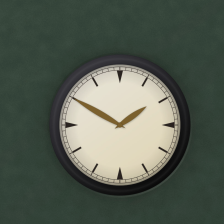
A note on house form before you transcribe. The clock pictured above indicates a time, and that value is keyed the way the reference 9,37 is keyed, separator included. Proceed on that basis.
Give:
1,50
